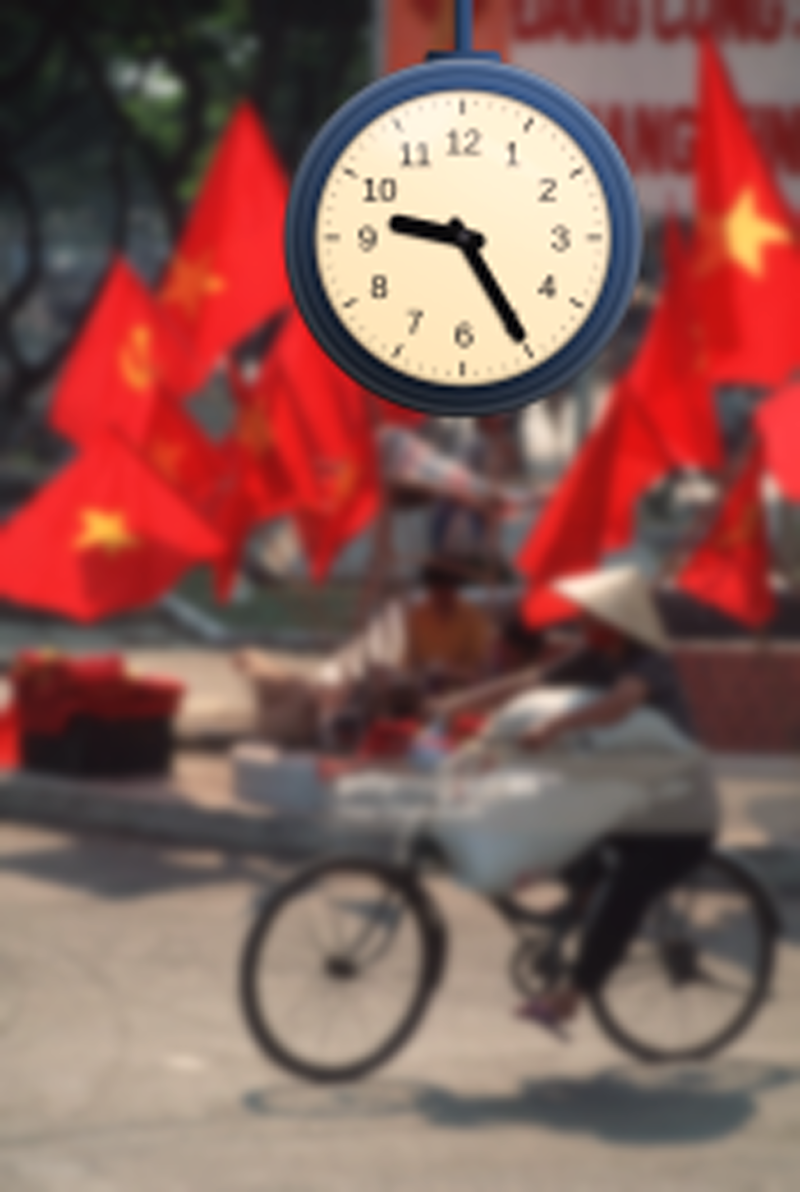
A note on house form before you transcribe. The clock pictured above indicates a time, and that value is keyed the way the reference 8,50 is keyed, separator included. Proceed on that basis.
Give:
9,25
